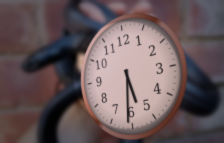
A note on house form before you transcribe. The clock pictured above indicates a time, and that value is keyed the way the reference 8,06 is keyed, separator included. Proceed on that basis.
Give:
5,31
